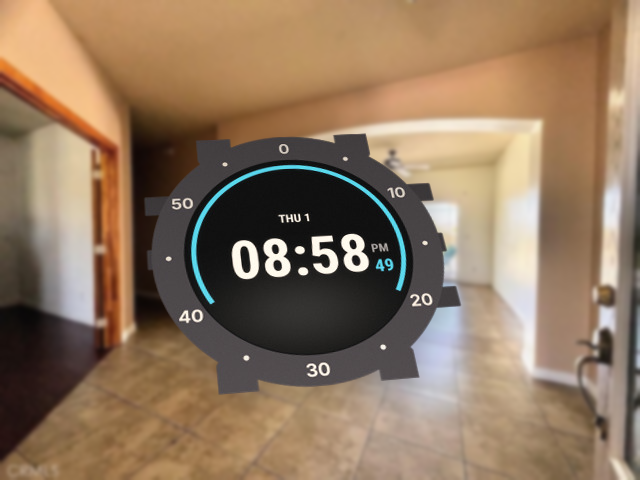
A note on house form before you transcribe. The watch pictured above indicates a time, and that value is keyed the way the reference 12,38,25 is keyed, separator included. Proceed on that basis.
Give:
8,58,49
